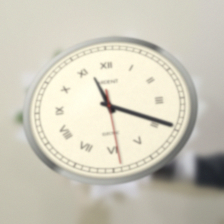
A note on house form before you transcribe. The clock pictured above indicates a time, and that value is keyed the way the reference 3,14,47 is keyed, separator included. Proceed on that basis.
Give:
11,19,29
